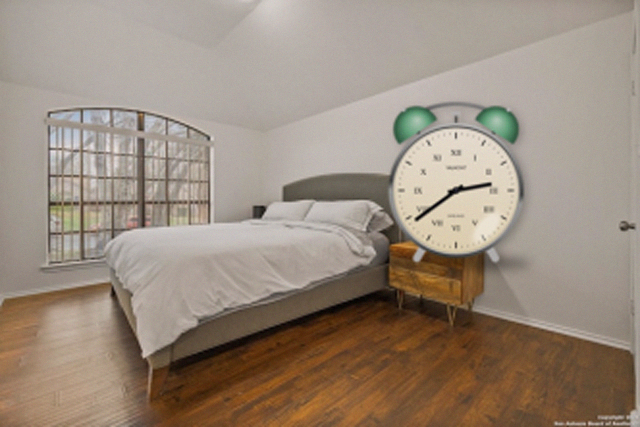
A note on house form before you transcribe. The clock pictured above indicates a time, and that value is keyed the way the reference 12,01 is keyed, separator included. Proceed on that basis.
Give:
2,39
